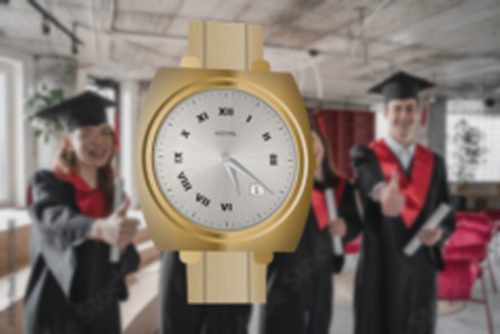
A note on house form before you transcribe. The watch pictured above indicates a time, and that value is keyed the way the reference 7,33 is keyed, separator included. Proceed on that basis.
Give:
5,21
